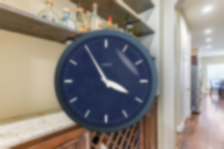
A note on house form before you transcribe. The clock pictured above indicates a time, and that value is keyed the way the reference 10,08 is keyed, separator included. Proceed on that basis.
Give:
3,55
